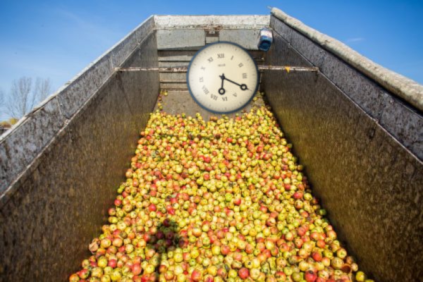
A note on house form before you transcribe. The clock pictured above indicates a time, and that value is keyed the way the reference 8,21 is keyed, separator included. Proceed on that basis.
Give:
6,20
